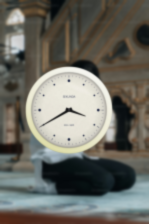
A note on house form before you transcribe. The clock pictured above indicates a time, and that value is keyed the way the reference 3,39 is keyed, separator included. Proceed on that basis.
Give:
3,40
